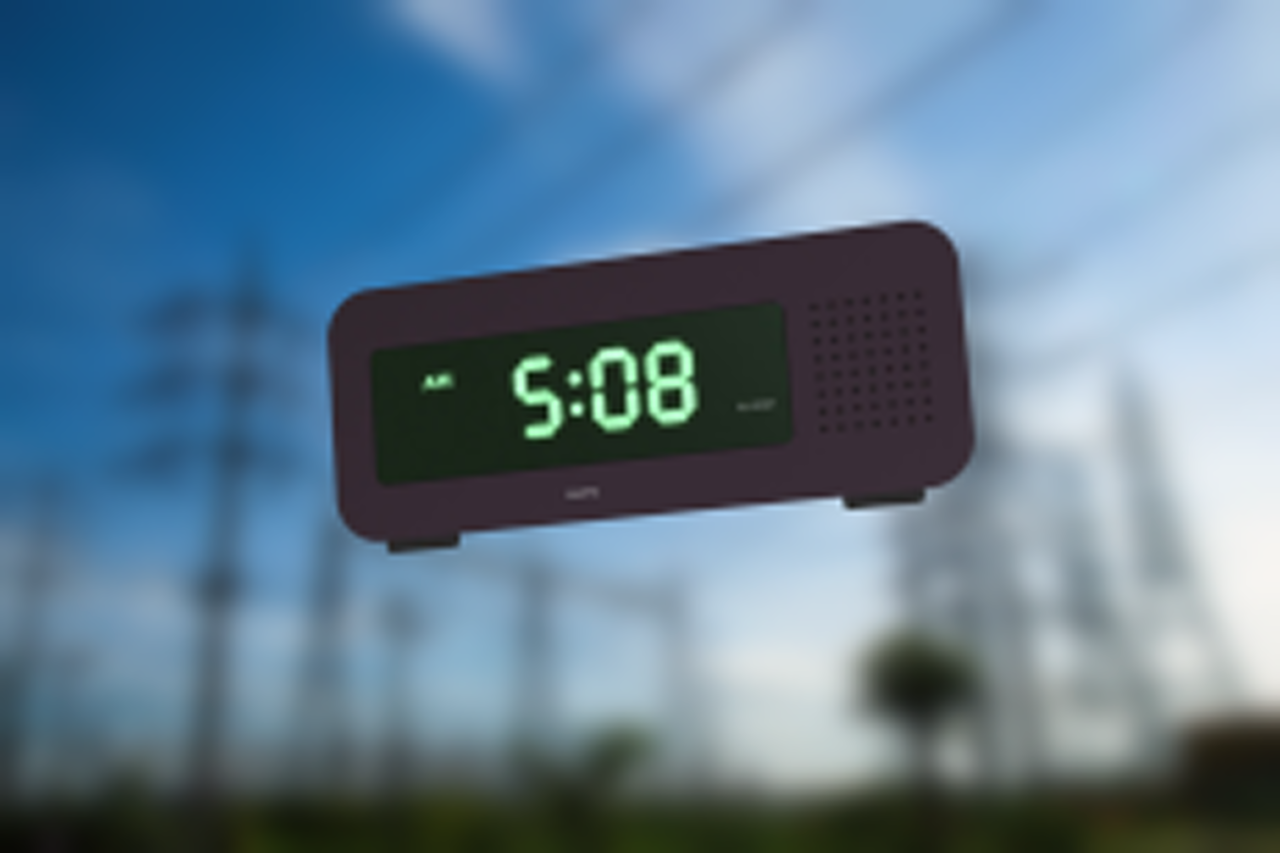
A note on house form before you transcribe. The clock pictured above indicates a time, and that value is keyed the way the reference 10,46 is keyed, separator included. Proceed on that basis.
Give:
5,08
